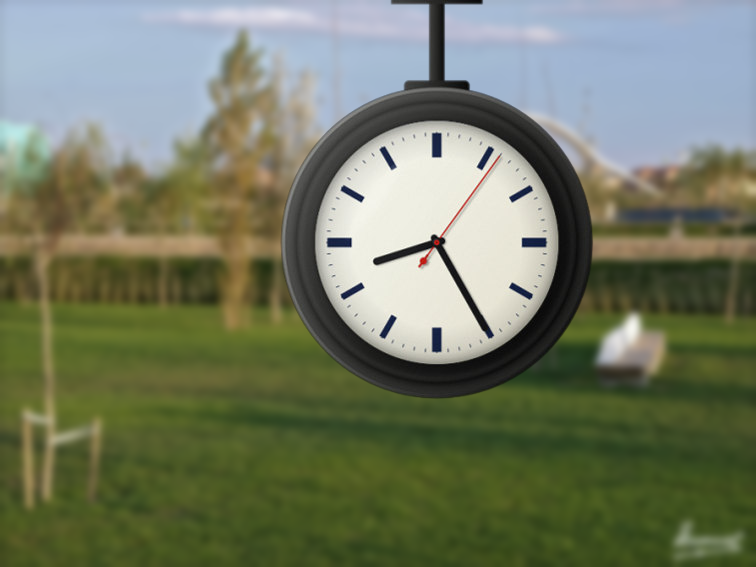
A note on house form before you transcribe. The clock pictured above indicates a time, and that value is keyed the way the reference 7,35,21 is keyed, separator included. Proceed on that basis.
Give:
8,25,06
